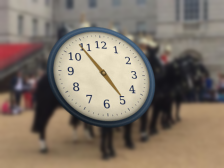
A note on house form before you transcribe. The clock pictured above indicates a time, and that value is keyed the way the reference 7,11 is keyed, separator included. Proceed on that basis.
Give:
4,54
